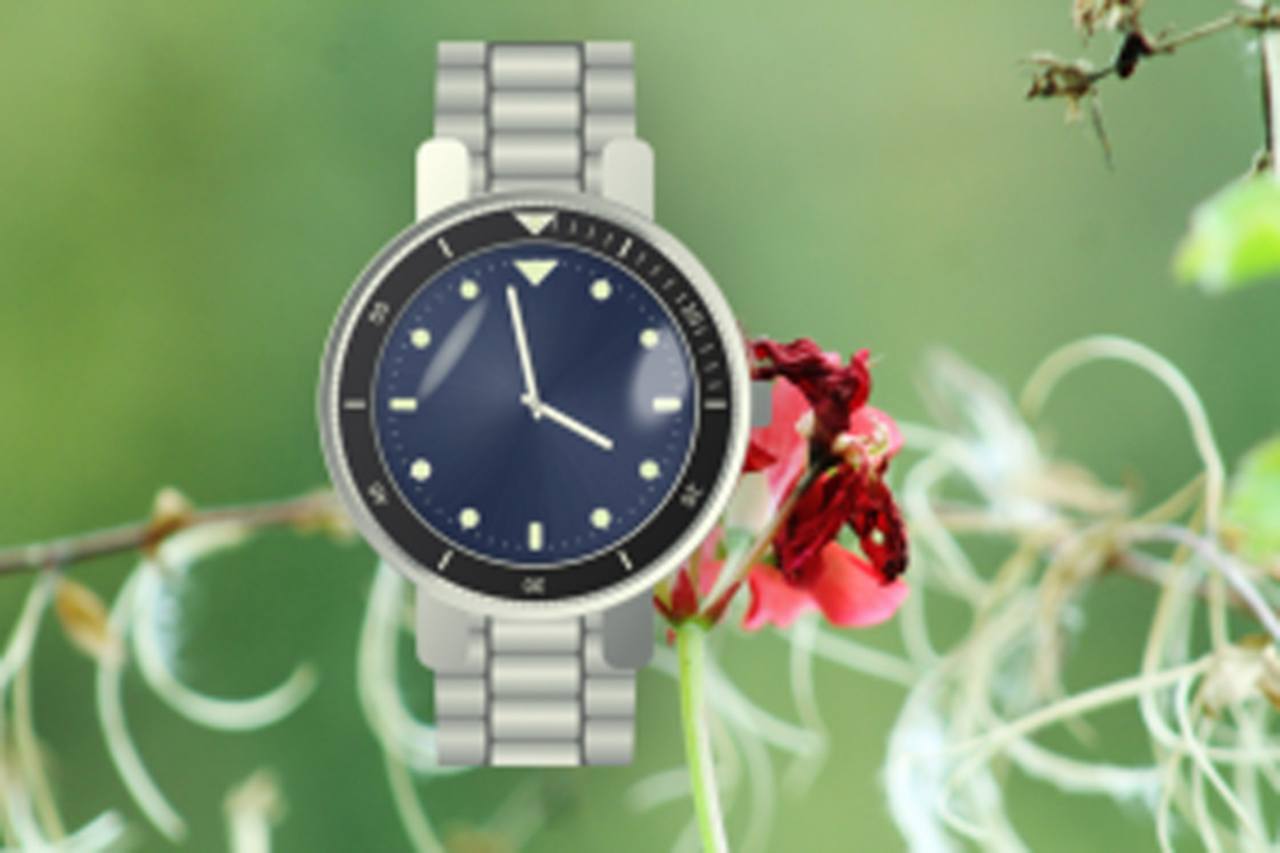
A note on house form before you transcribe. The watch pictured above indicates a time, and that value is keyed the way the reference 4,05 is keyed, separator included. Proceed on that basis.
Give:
3,58
